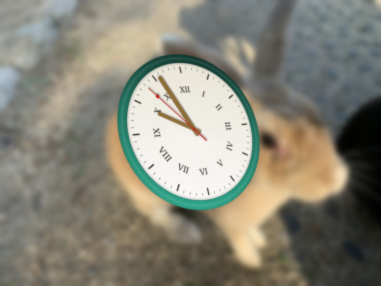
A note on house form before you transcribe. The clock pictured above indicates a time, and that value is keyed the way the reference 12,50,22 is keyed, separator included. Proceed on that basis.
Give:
9,55,53
